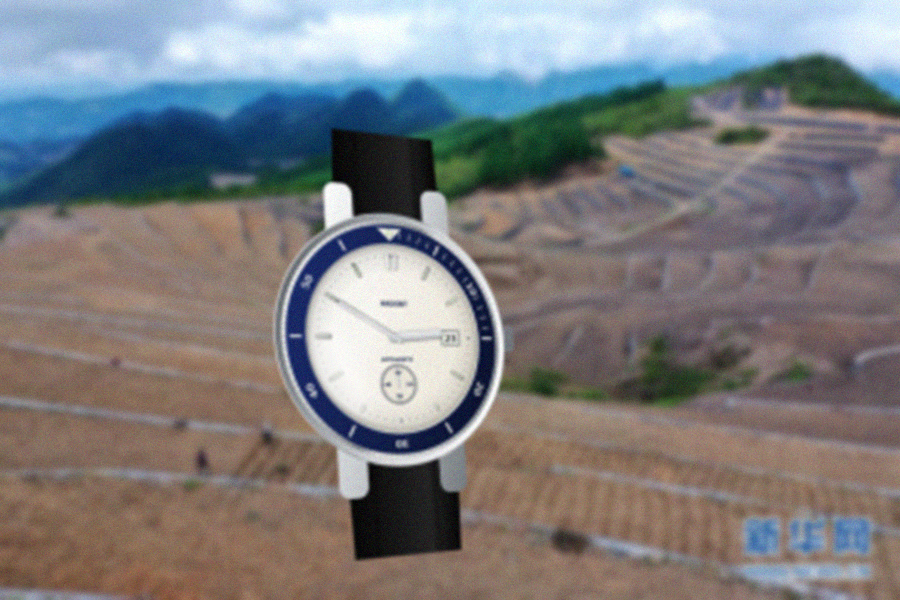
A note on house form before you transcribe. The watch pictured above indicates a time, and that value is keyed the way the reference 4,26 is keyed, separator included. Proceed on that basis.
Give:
2,50
